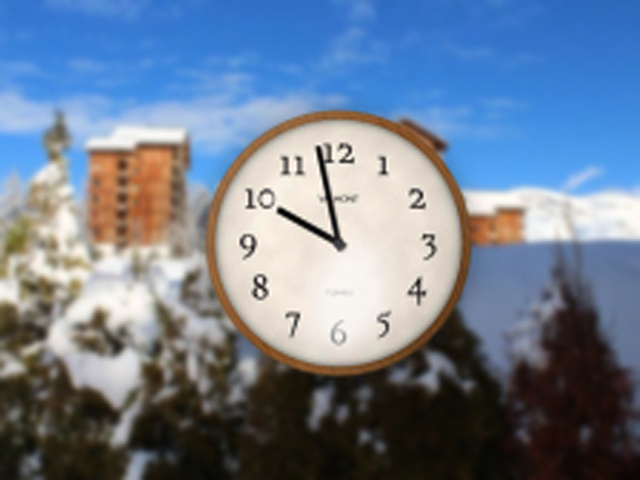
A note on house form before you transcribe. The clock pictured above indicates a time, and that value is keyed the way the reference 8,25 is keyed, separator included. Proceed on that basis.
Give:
9,58
